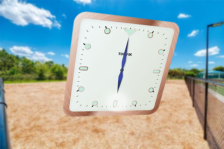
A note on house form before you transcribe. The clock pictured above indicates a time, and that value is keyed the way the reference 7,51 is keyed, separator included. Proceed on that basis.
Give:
6,00
